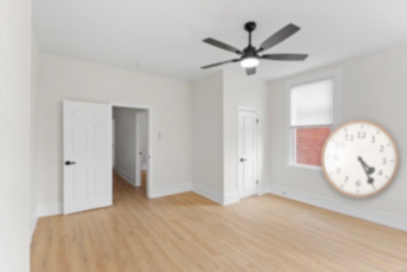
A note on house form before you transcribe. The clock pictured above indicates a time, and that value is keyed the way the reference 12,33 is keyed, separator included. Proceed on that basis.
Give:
4,25
